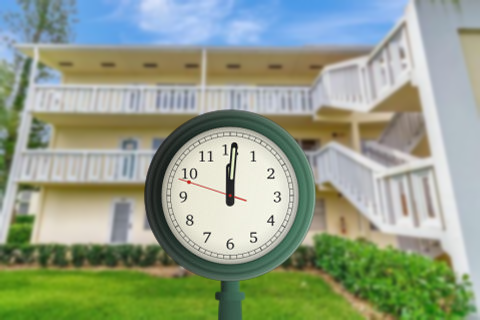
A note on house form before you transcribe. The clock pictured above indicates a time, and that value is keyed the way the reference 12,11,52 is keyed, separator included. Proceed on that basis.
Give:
12,00,48
